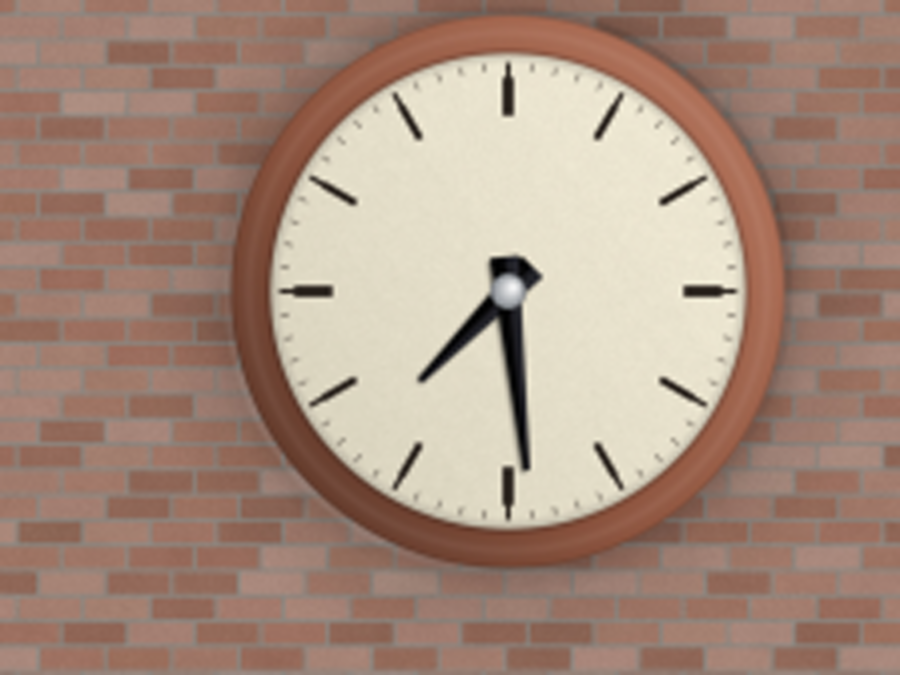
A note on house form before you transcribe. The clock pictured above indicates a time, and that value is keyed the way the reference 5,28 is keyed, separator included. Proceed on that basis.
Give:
7,29
